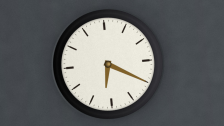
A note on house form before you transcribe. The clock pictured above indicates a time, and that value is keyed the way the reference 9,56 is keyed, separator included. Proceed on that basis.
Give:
6,20
